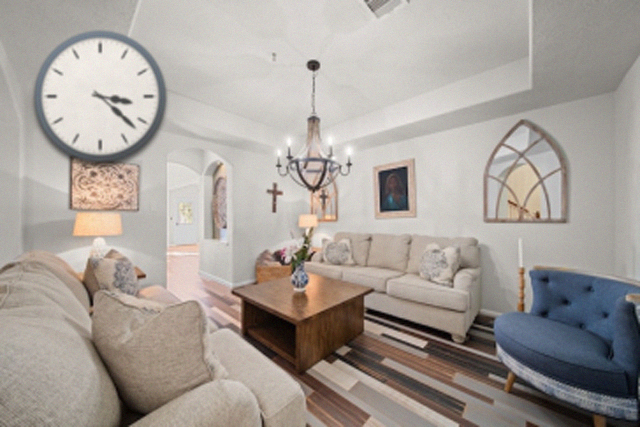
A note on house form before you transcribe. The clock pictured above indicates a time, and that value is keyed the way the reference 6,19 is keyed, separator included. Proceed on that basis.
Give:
3,22
